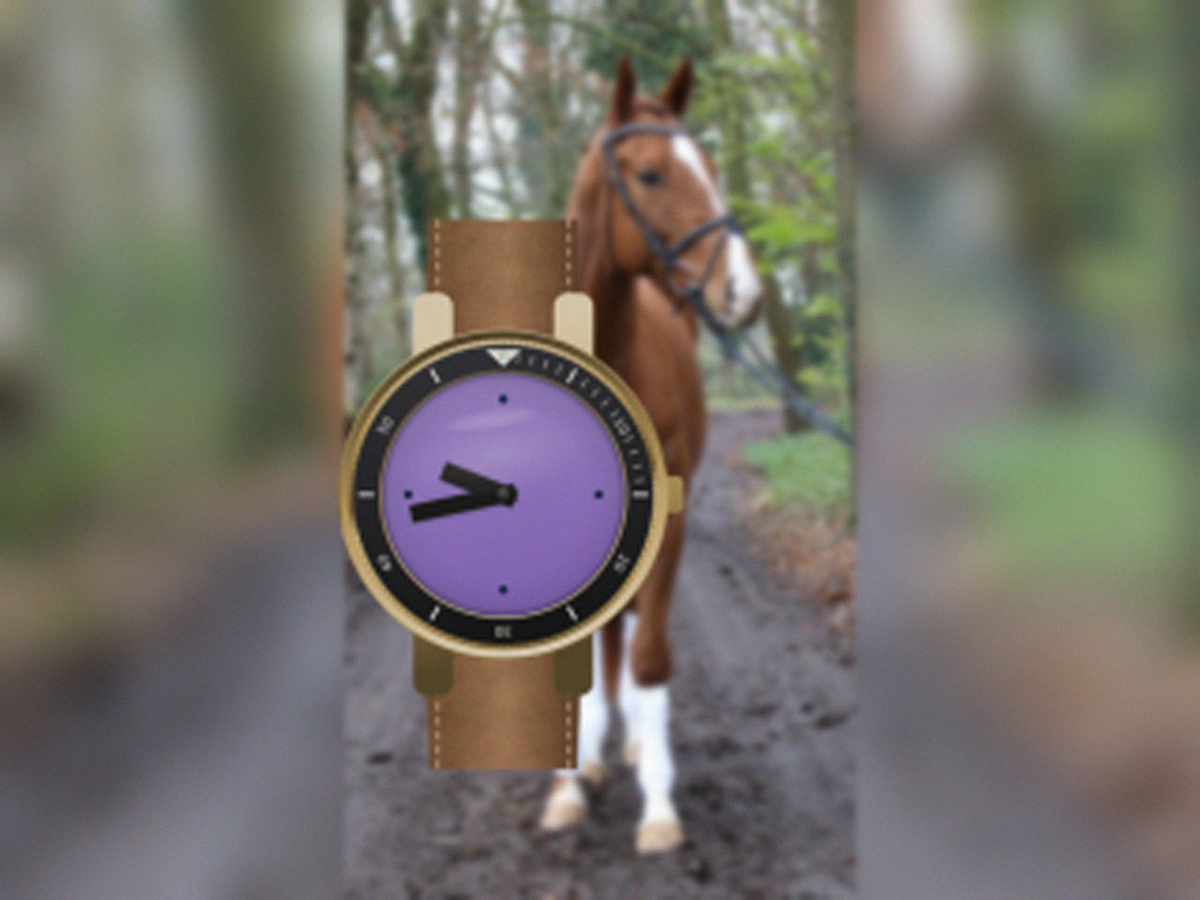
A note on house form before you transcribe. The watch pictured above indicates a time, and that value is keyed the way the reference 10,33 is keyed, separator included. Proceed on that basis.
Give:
9,43
